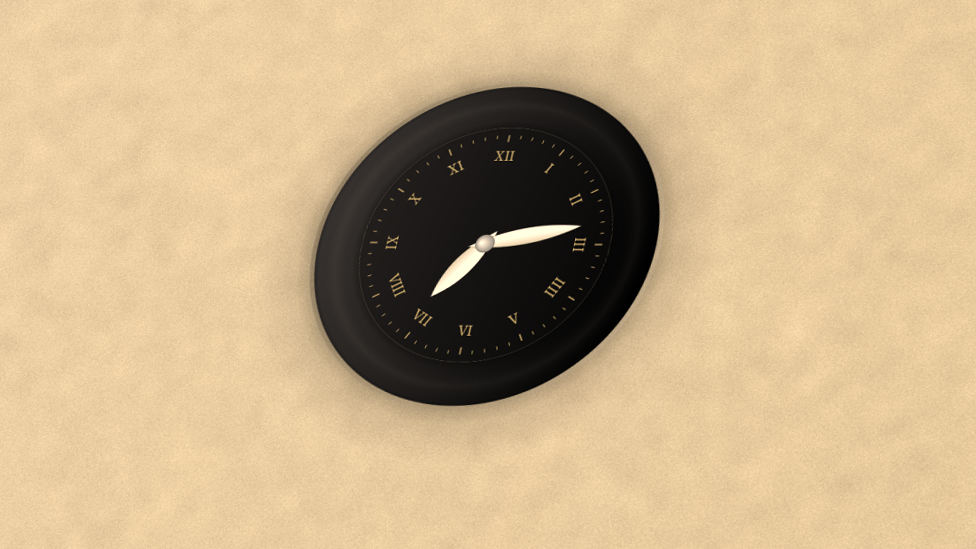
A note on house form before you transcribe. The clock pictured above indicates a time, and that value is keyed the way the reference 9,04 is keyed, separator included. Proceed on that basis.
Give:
7,13
